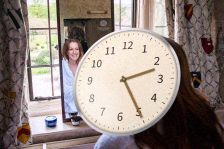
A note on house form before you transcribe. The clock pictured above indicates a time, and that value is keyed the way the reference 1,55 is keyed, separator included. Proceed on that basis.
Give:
2,25
